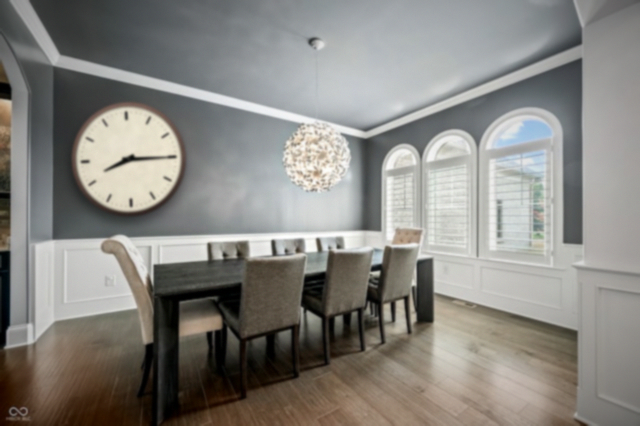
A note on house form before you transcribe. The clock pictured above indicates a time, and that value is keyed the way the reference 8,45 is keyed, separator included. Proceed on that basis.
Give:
8,15
